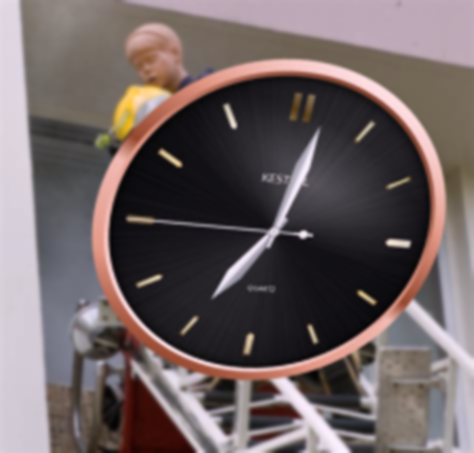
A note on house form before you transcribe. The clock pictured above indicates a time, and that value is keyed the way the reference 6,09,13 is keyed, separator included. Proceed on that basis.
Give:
7,01,45
